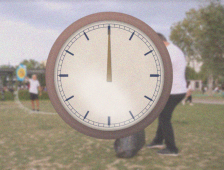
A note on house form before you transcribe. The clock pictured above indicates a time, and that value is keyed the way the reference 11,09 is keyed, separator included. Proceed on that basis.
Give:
12,00
